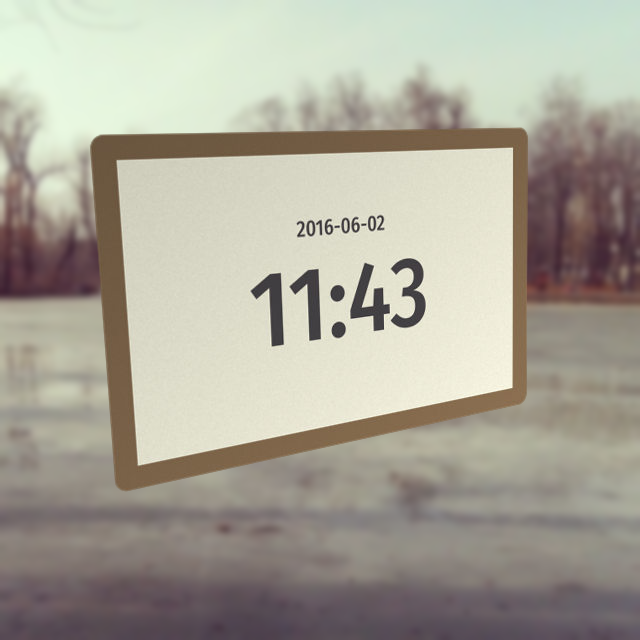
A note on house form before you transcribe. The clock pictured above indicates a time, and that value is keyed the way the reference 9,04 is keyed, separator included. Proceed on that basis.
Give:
11,43
